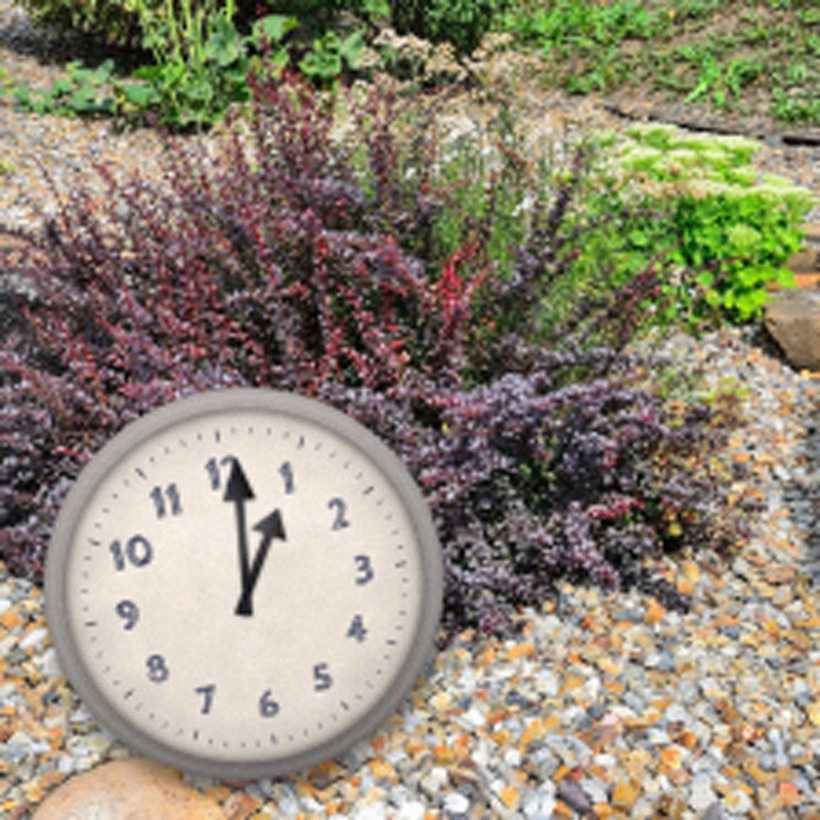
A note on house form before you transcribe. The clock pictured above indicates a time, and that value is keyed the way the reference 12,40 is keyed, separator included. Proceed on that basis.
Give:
1,01
